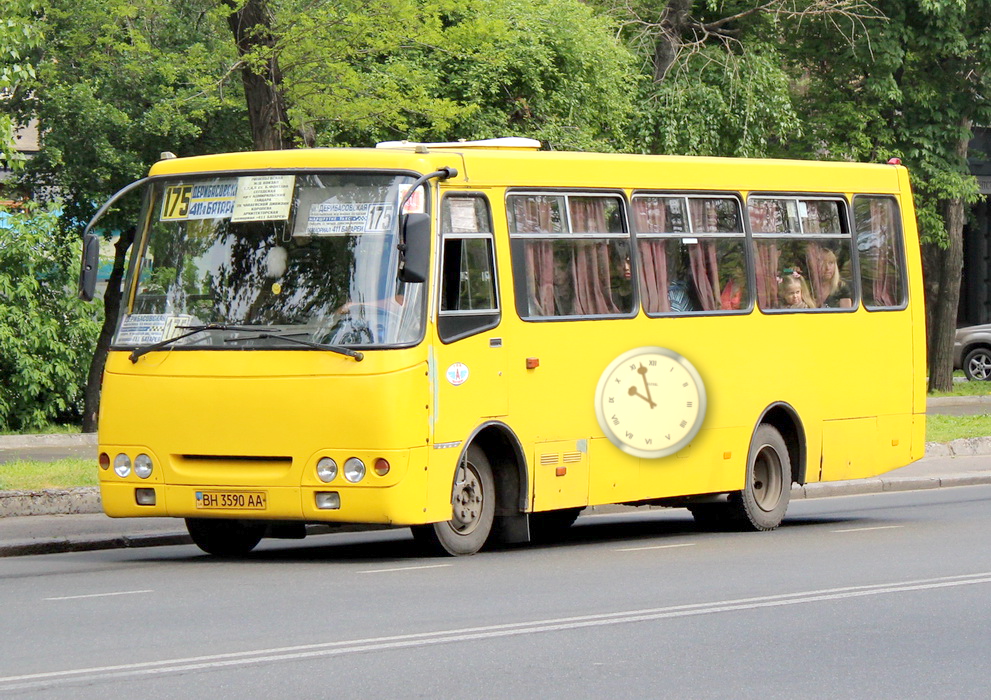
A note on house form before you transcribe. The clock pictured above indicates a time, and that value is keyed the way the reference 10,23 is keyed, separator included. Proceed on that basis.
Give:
9,57
